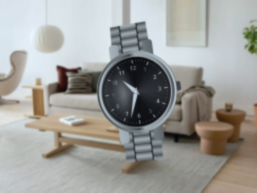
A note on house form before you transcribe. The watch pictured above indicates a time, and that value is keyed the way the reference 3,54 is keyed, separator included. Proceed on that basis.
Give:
10,33
